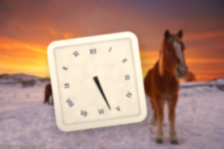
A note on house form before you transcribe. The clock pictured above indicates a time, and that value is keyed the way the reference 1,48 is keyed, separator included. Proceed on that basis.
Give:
5,27
